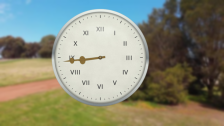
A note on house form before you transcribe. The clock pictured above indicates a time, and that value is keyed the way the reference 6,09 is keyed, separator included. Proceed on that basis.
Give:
8,44
